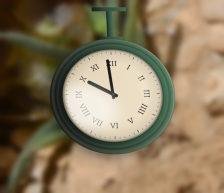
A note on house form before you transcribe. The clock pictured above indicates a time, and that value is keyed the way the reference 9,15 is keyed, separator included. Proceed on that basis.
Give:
9,59
